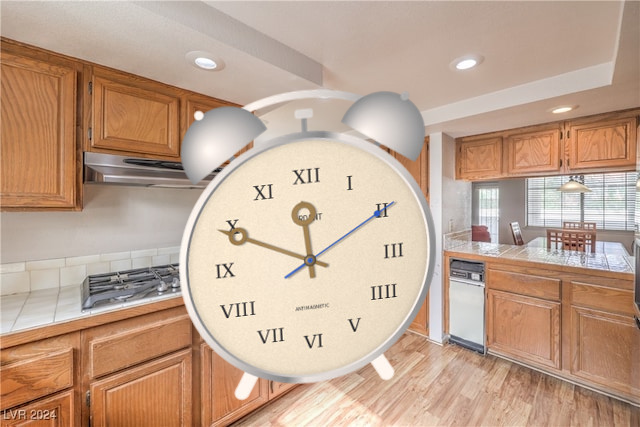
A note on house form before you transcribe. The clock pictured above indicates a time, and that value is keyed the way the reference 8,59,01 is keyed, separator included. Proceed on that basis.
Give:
11,49,10
